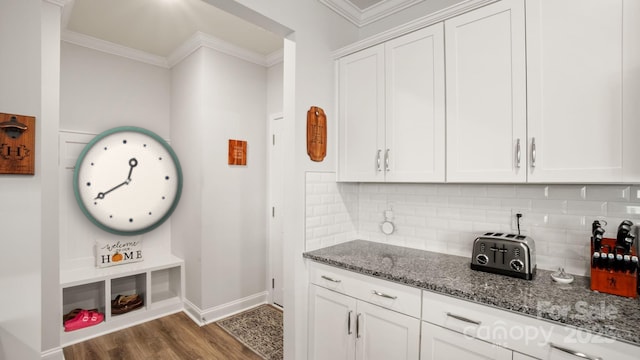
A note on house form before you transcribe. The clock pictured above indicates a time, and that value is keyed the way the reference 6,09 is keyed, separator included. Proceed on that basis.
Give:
12,41
